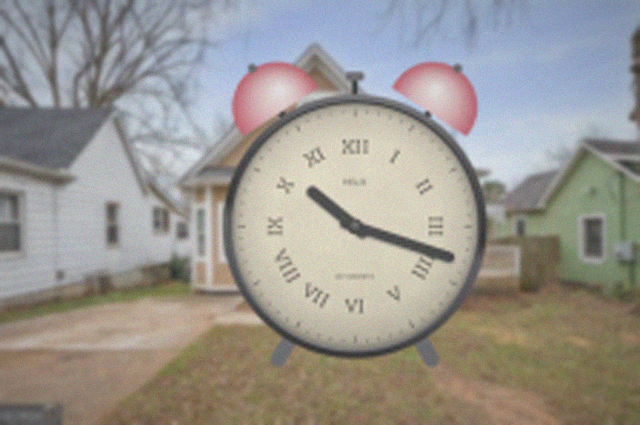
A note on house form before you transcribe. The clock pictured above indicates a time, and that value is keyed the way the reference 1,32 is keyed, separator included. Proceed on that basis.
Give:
10,18
